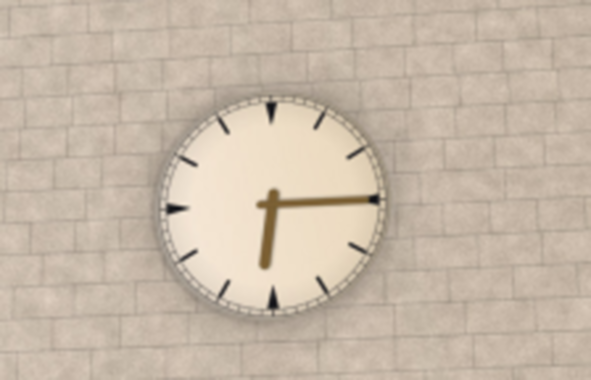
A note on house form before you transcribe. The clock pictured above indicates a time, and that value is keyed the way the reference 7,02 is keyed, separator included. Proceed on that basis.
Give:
6,15
